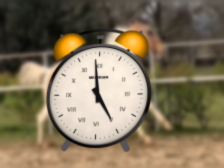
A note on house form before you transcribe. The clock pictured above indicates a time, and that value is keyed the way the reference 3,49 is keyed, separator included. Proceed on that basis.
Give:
4,59
